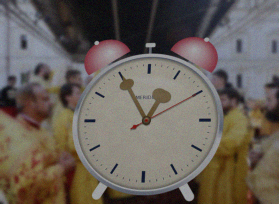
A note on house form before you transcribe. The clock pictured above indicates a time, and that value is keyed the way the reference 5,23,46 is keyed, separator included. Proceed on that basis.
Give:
12,55,10
